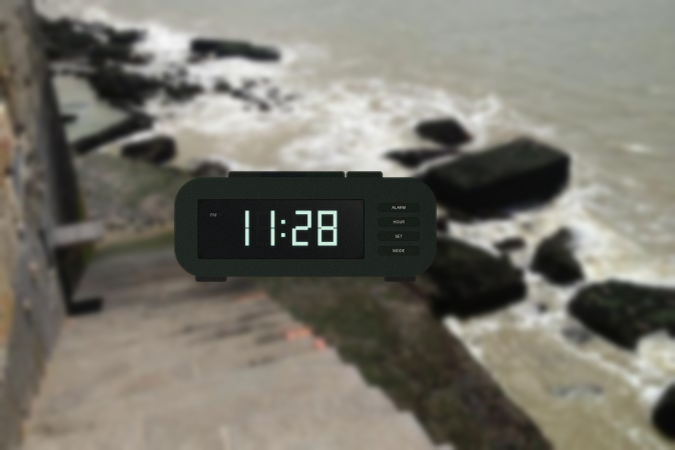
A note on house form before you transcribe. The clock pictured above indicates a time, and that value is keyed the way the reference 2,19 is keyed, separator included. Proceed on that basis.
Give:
11,28
